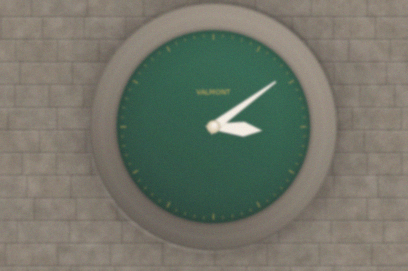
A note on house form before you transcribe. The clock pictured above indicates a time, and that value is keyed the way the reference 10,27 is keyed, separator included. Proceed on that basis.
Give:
3,09
